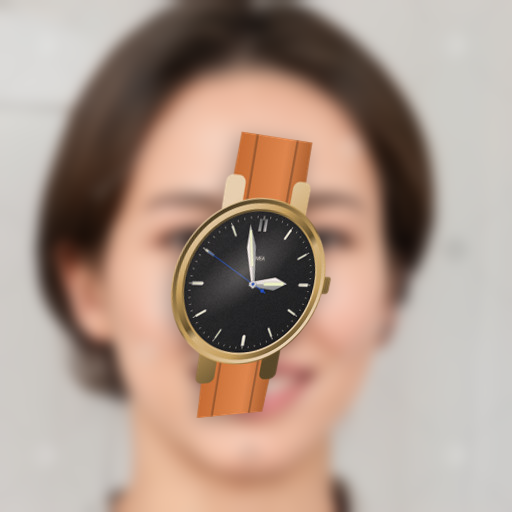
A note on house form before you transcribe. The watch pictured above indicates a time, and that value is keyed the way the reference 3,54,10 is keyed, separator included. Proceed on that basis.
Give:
2,57,50
